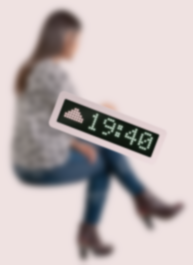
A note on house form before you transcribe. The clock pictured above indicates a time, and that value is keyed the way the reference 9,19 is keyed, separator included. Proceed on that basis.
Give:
19,40
